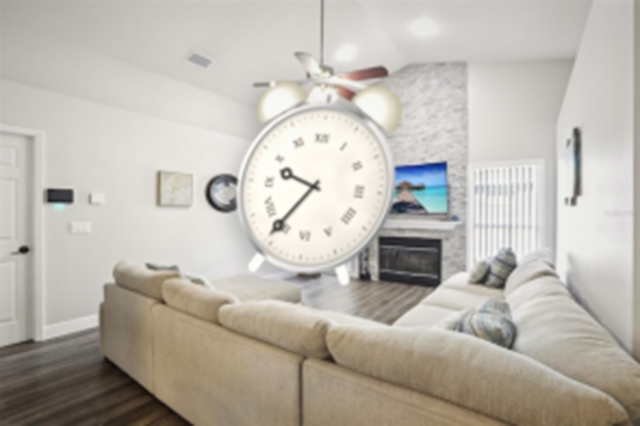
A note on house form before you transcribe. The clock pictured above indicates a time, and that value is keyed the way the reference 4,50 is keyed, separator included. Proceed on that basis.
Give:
9,36
